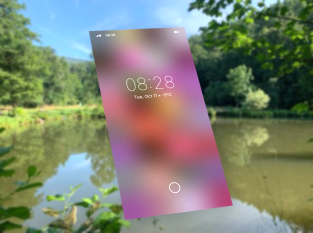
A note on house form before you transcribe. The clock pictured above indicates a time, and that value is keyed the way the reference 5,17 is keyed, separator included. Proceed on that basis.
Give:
8,28
